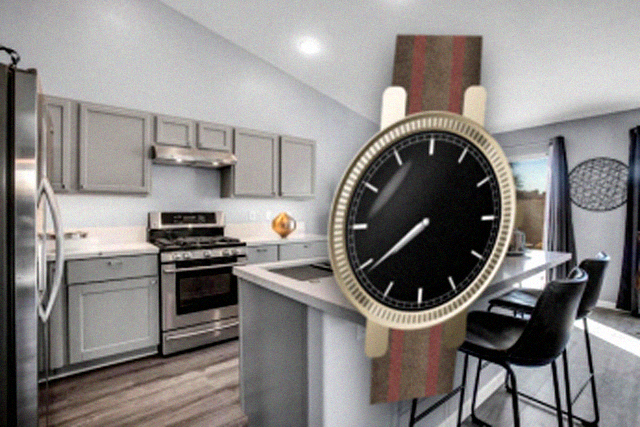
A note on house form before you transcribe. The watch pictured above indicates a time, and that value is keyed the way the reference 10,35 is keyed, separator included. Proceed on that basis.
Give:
7,39
